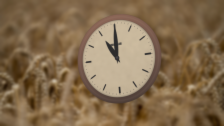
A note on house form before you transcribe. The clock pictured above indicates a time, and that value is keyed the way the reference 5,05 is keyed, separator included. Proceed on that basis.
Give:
11,00
